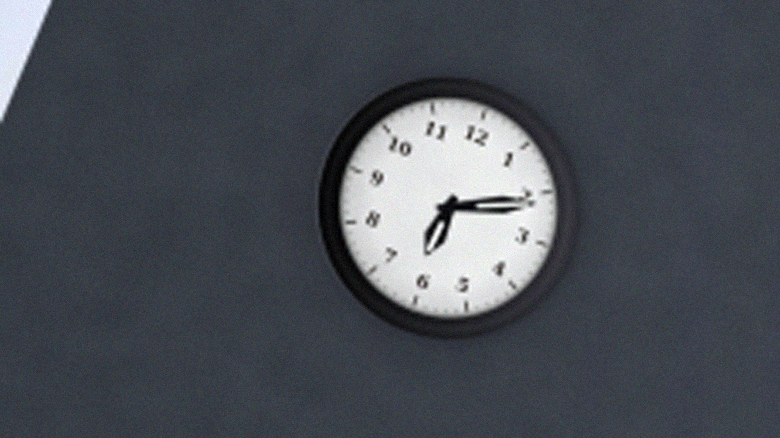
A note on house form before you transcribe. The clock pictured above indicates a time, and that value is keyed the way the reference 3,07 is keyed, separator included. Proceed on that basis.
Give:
6,11
